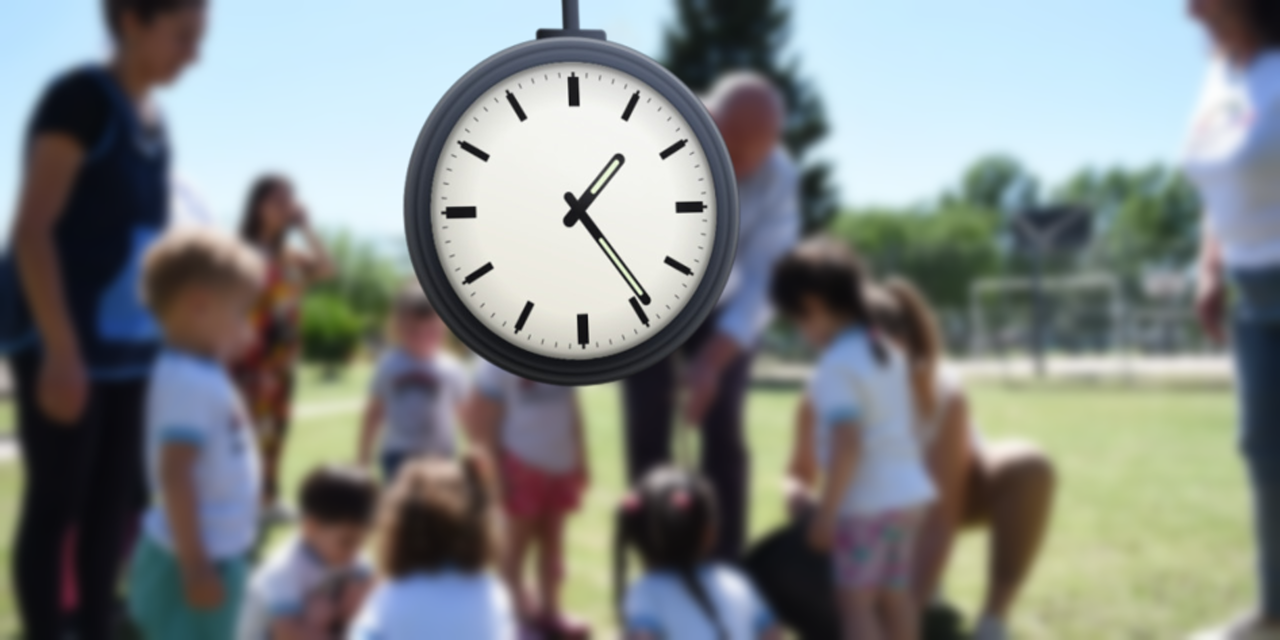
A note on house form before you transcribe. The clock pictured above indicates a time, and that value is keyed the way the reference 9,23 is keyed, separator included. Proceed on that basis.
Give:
1,24
